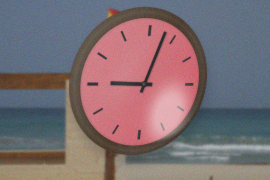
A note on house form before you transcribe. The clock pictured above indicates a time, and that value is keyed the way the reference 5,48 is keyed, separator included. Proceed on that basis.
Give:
9,03
